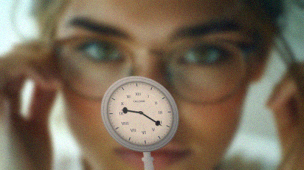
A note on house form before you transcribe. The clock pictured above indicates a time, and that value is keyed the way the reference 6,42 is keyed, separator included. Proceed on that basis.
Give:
9,21
